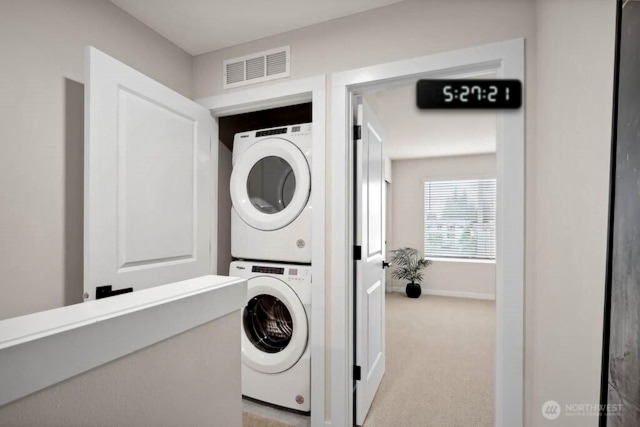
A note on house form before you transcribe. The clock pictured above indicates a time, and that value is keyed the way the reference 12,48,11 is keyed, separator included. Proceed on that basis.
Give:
5,27,21
